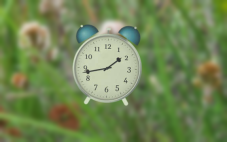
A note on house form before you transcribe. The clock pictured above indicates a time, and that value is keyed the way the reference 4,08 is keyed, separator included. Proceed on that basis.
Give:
1,43
